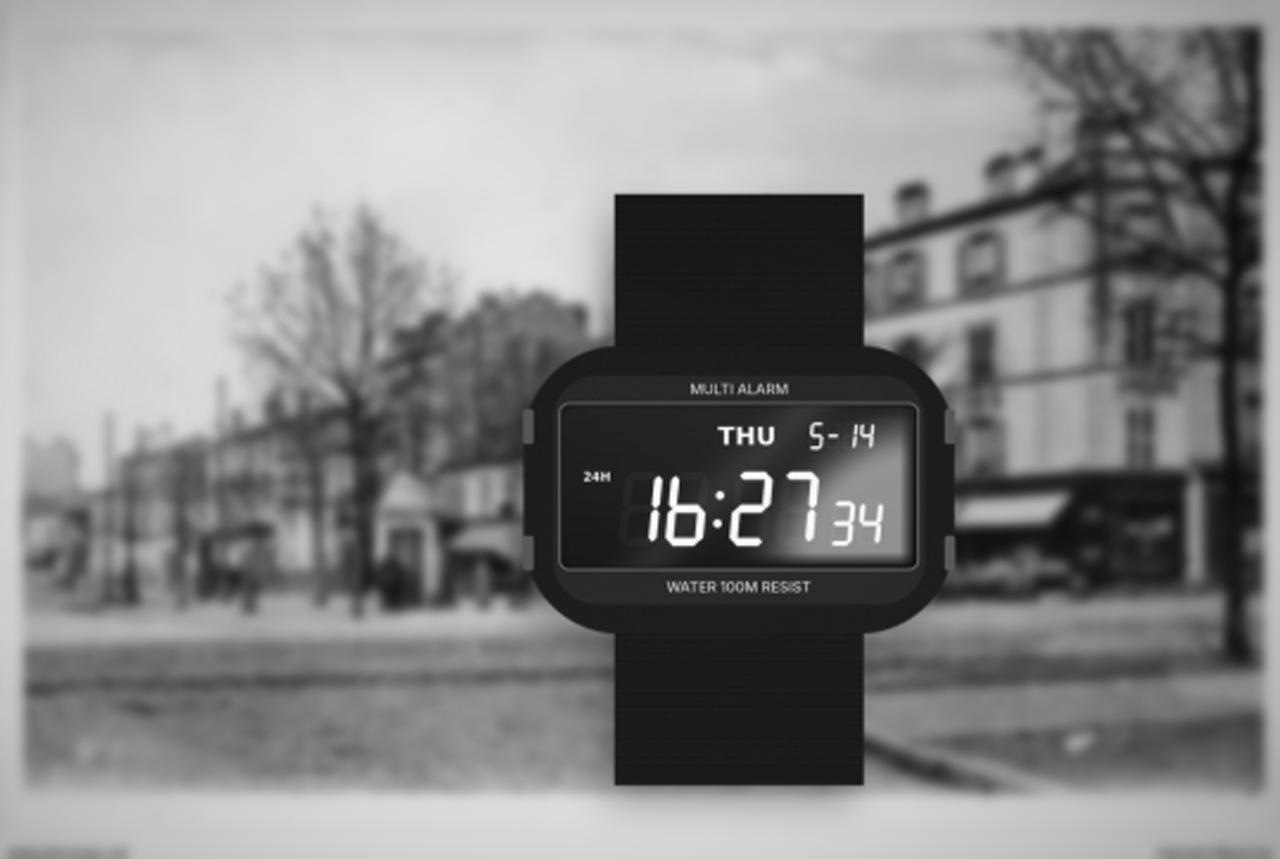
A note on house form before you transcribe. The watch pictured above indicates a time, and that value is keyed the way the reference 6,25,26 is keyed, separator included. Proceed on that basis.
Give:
16,27,34
